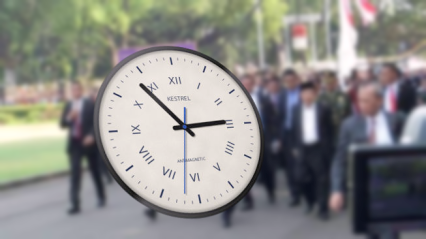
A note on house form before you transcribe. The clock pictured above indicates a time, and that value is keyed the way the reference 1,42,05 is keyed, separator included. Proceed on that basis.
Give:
2,53,32
